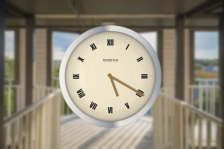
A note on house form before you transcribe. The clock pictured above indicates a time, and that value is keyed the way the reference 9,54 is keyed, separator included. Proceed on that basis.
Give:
5,20
